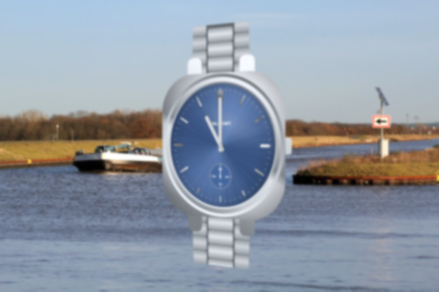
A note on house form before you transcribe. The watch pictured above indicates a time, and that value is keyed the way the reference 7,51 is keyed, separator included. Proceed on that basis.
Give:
11,00
